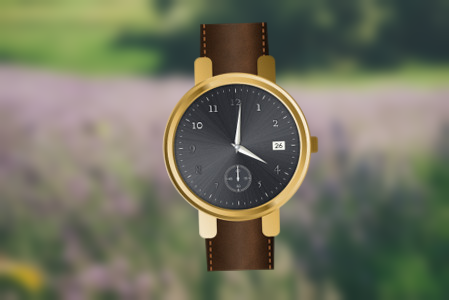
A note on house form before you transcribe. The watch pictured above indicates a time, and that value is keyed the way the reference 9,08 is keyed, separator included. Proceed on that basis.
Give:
4,01
